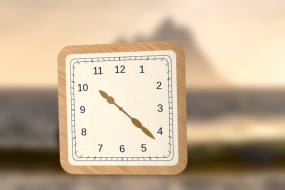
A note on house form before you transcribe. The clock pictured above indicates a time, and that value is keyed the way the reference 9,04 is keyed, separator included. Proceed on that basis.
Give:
10,22
